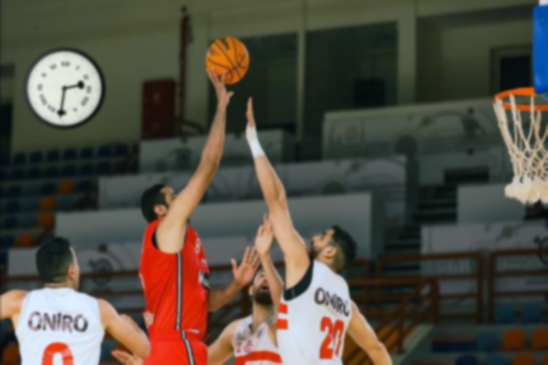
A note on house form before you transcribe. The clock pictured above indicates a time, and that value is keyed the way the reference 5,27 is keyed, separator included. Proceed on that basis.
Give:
2,31
